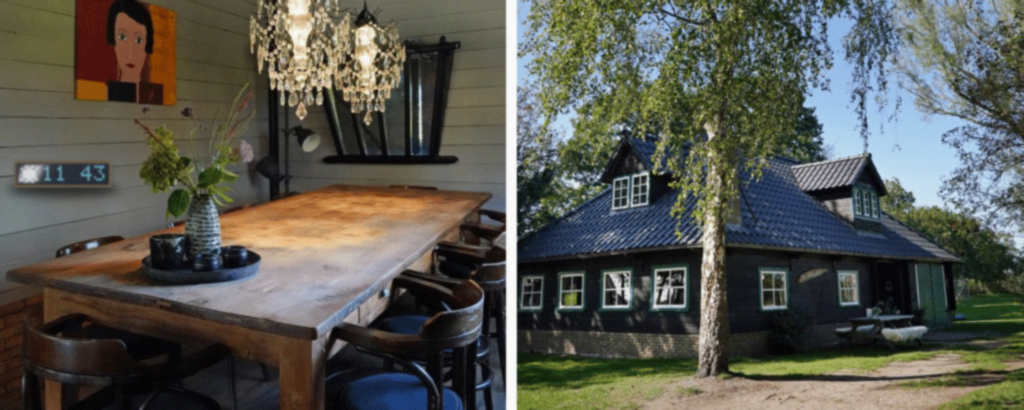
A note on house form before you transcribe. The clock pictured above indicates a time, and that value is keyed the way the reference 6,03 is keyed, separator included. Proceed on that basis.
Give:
11,43
